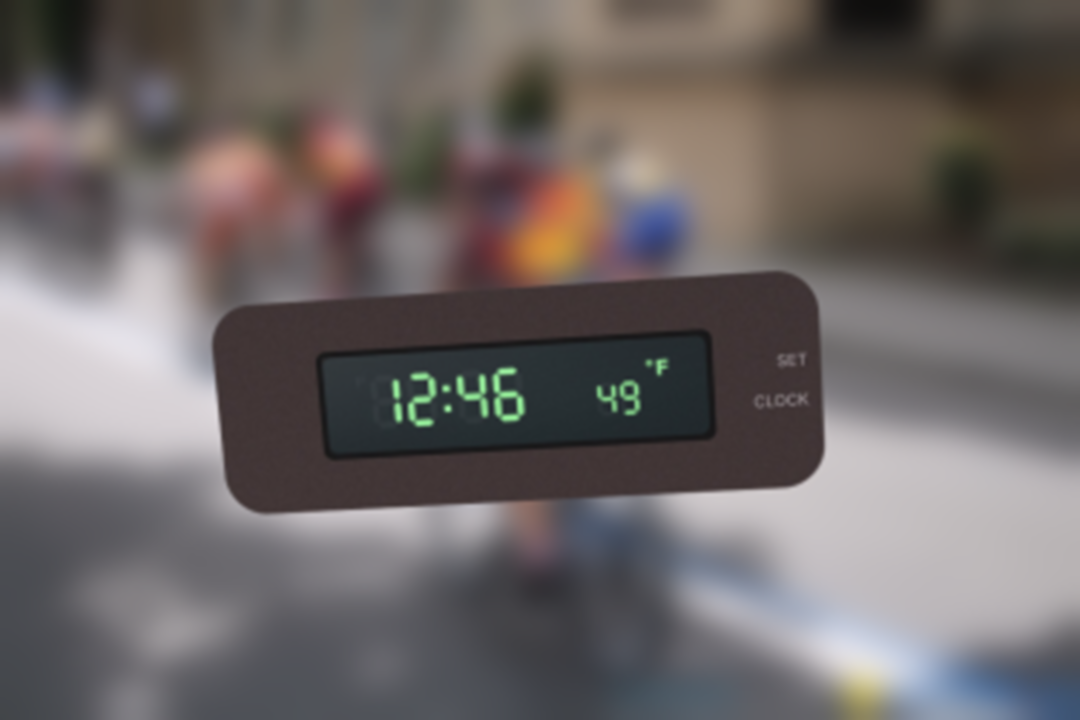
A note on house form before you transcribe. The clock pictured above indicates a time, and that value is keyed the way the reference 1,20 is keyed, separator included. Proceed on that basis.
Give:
12,46
